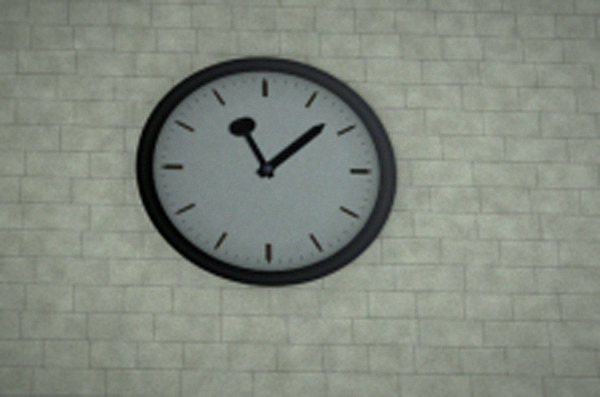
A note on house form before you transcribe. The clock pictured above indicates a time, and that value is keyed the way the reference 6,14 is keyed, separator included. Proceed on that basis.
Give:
11,08
